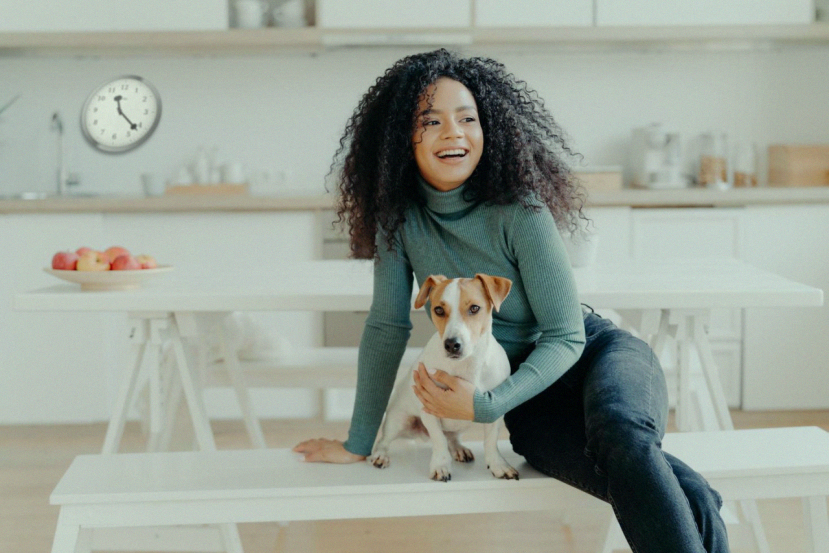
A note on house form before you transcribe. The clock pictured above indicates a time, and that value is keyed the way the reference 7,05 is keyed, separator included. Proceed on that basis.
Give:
11,22
